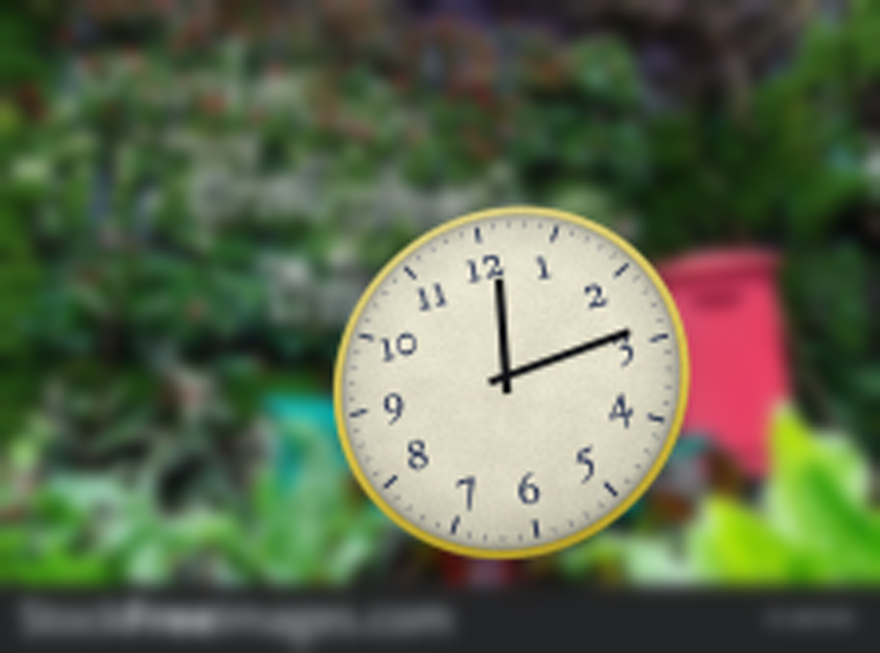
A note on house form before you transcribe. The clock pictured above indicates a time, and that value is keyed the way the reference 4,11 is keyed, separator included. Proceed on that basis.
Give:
12,14
